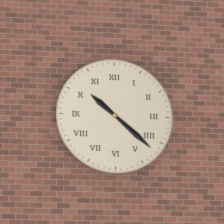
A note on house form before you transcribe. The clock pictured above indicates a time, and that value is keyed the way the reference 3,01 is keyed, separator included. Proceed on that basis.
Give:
10,22
